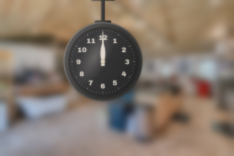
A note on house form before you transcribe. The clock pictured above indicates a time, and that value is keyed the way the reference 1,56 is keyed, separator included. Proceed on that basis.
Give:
12,00
